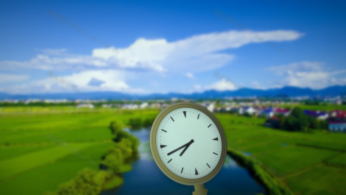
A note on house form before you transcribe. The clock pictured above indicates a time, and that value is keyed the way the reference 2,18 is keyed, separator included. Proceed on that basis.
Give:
7,42
